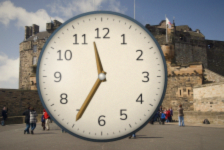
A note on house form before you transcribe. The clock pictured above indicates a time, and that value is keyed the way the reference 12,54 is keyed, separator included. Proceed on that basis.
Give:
11,35
